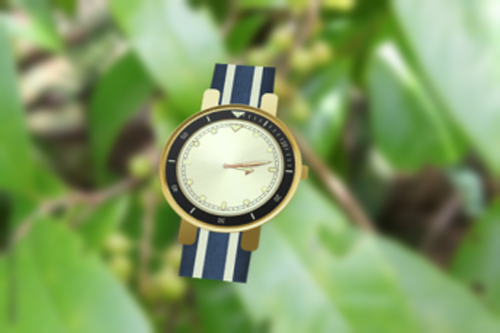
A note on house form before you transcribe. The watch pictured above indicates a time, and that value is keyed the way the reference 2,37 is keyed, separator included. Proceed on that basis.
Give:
3,13
